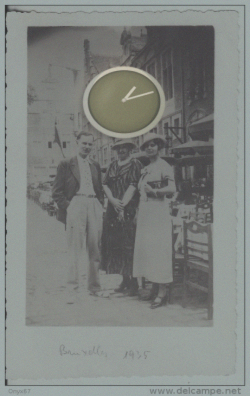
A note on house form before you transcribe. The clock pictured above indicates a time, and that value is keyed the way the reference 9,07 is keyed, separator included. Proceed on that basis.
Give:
1,12
